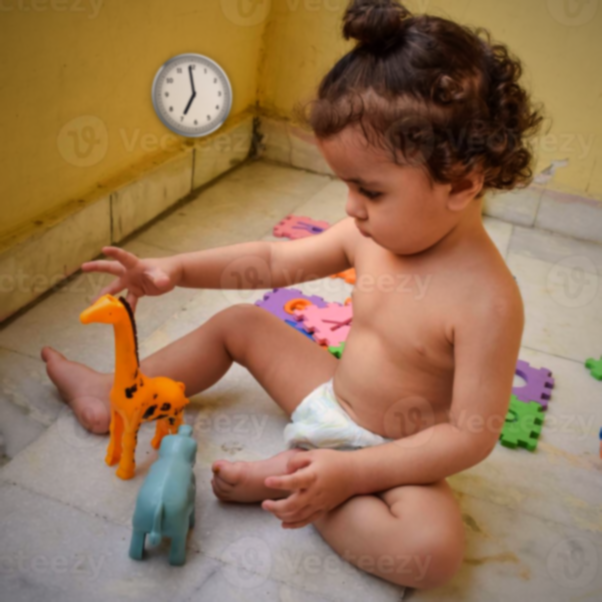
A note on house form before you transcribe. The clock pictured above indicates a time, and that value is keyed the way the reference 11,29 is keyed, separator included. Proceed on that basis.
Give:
6,59
